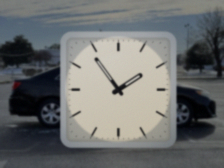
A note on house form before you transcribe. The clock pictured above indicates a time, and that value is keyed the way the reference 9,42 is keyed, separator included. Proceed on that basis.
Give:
1,54
